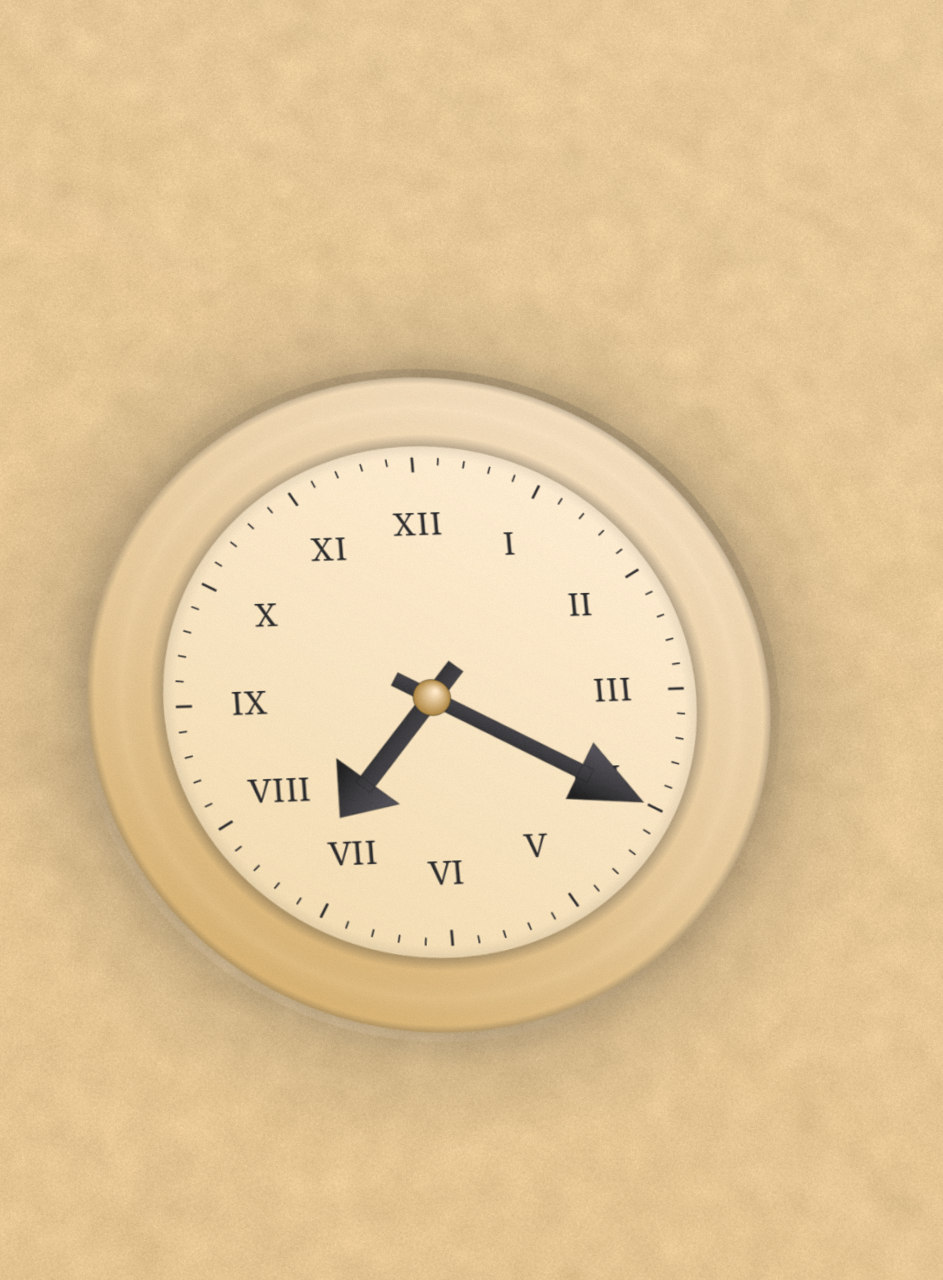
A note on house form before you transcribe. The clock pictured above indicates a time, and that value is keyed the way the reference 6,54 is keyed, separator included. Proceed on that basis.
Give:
7,20
